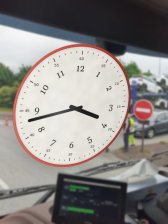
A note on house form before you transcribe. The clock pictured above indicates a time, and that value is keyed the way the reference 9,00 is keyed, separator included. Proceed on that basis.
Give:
3,43
